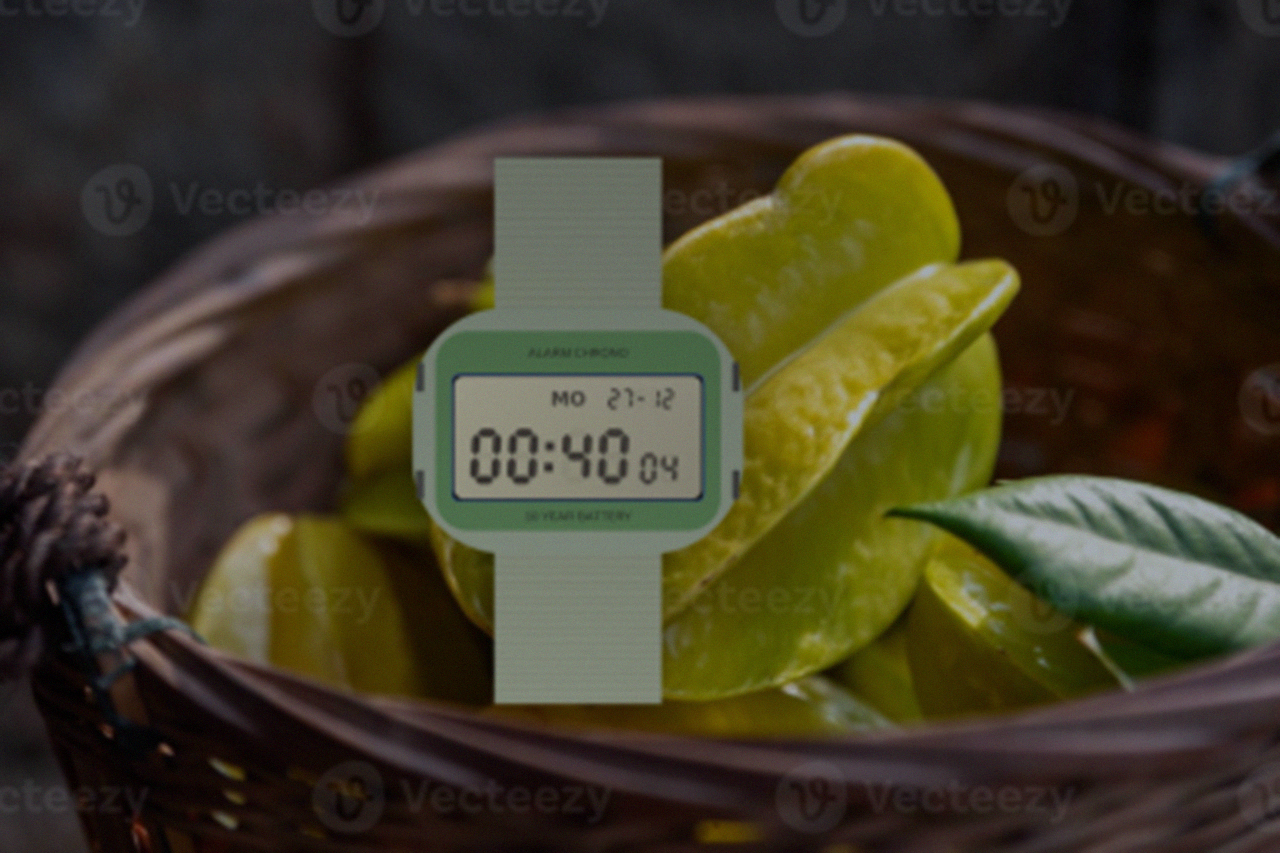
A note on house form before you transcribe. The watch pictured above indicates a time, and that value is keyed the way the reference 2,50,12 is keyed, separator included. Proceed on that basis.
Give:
0,40,04
